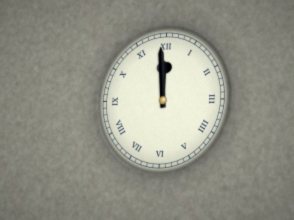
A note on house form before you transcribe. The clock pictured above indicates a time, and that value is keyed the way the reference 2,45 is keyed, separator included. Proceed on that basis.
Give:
11,59
